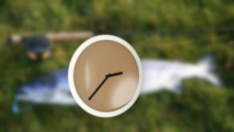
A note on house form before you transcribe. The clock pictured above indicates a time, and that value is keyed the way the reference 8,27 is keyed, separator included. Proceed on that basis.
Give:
2,37
